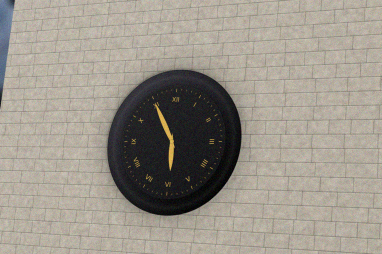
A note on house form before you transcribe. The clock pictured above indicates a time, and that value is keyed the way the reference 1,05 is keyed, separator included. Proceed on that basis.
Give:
5,55
